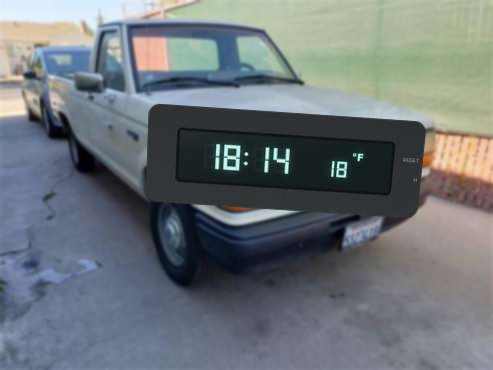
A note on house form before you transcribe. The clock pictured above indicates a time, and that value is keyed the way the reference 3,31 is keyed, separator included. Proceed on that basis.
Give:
18,14
